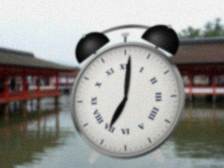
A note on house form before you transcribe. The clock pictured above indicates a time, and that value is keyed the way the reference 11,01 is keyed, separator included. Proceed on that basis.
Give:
7,01
